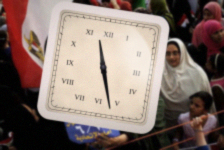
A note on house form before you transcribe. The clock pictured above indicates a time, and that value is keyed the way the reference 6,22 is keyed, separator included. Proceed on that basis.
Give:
11,27
